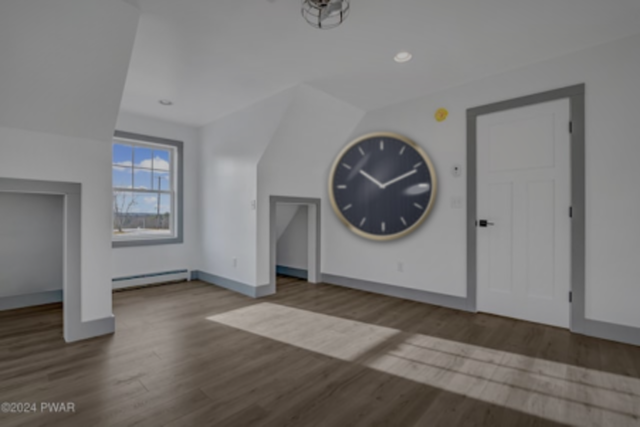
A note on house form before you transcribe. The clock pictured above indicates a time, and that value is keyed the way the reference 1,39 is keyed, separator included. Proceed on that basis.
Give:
10,11
